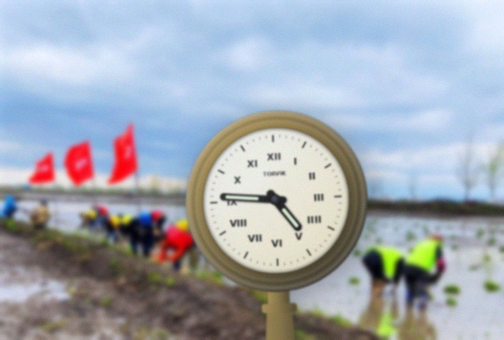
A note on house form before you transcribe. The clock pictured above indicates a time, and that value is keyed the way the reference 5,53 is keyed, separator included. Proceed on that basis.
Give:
4,46
